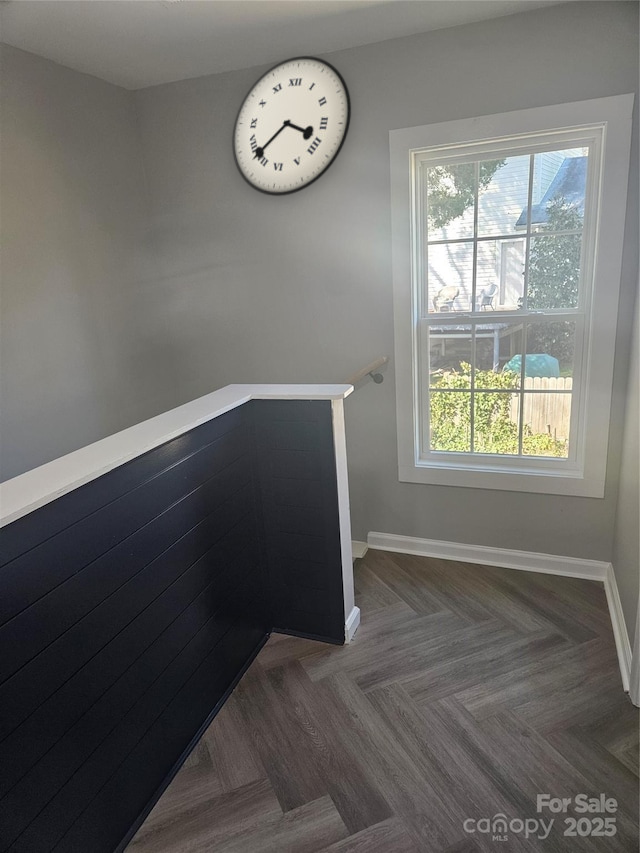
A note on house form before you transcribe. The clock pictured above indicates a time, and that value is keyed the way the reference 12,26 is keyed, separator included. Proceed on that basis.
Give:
3,37
